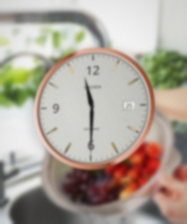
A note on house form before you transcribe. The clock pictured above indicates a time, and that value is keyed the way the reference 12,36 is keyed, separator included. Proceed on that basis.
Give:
11,30
